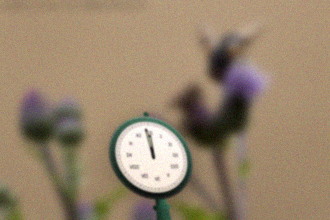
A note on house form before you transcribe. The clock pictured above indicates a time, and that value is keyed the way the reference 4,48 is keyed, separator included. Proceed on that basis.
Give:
11,59
